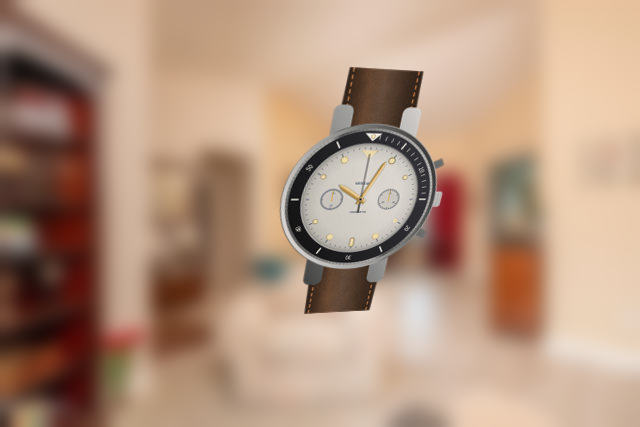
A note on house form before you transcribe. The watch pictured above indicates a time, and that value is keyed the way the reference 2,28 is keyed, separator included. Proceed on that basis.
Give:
10,04
